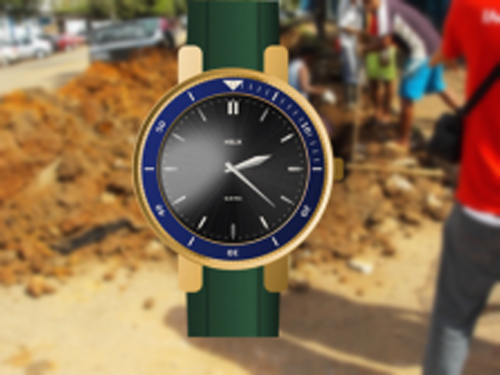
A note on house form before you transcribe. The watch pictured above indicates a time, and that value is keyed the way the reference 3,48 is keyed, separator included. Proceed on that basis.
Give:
2,22
